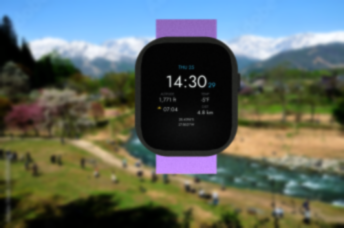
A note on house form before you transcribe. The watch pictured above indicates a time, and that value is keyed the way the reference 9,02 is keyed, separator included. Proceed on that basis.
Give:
14,30
